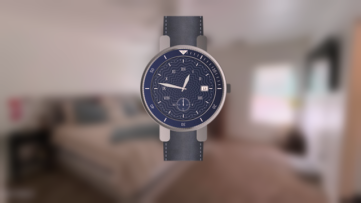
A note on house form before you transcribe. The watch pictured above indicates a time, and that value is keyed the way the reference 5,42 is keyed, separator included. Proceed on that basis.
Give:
12,47
